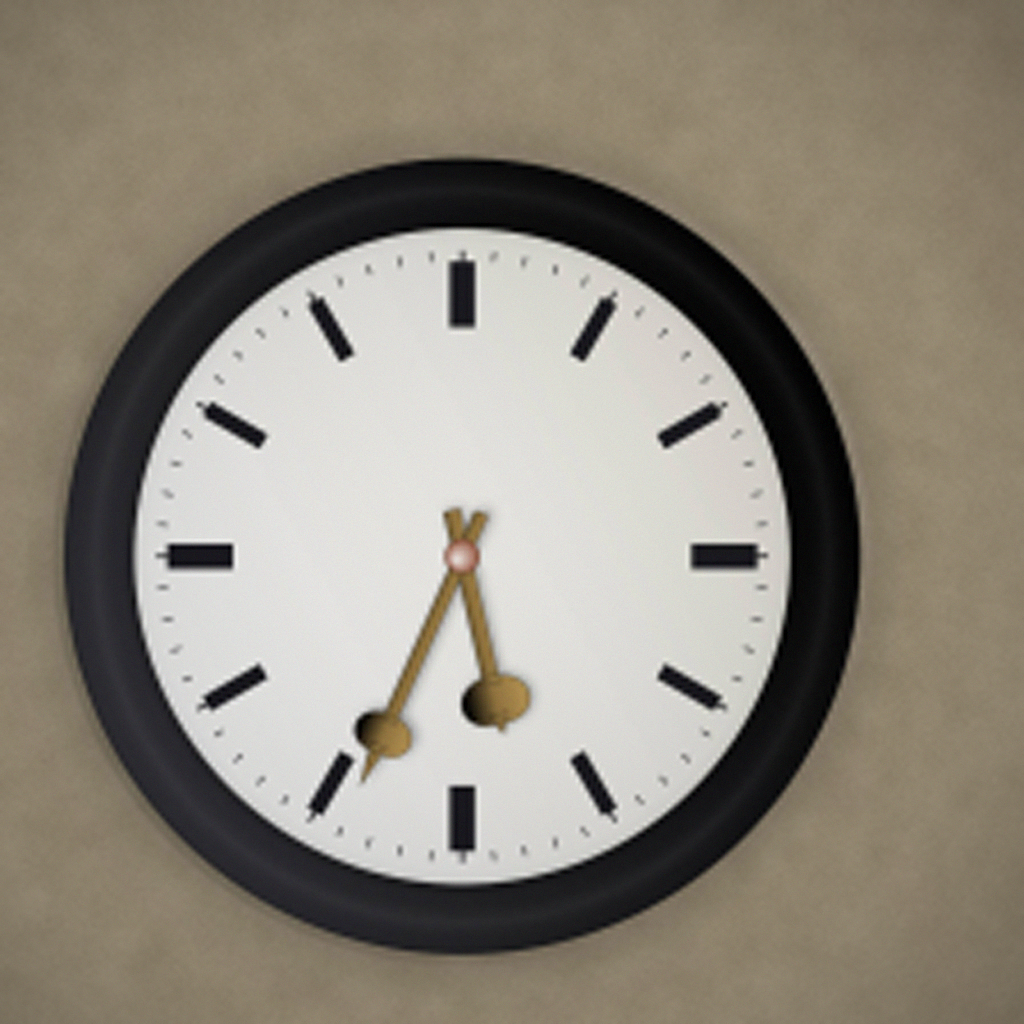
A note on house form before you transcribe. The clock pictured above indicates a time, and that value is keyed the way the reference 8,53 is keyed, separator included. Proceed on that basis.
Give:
5,34
